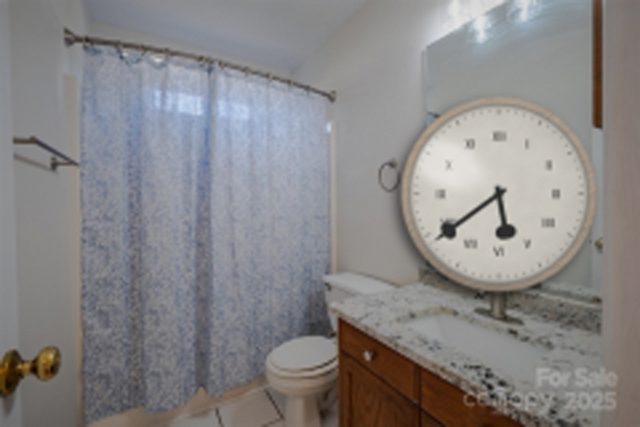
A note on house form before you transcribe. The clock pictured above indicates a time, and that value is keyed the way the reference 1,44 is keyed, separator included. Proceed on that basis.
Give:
5,39
